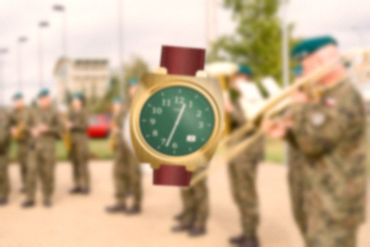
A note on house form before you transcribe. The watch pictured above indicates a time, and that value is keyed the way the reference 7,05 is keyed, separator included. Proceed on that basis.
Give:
12,33
